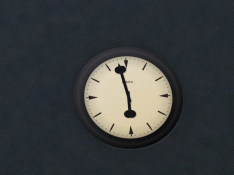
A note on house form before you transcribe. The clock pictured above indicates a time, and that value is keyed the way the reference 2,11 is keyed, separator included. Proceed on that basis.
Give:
5,58
